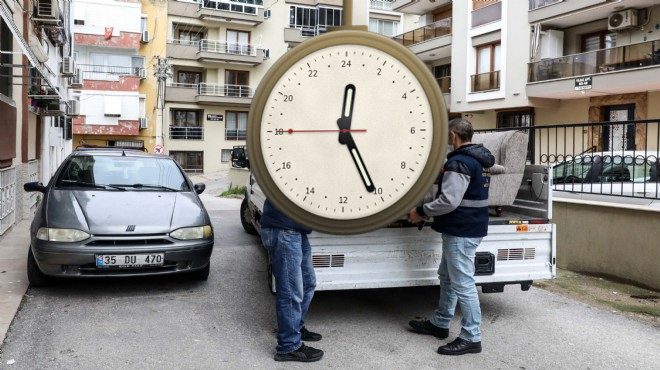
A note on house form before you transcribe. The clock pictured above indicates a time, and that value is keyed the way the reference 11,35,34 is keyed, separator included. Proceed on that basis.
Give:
0,25,45
